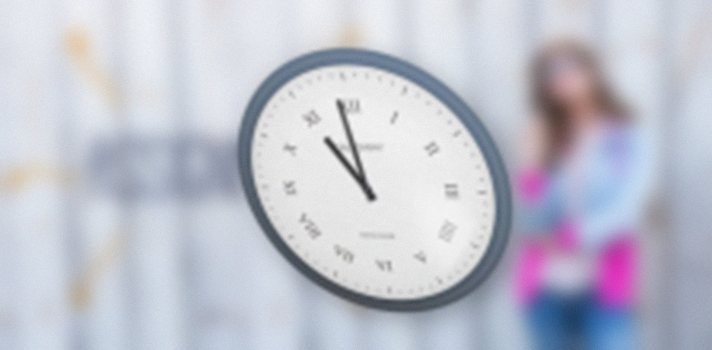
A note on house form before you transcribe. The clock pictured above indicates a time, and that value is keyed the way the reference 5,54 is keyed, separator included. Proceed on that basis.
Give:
10,59
